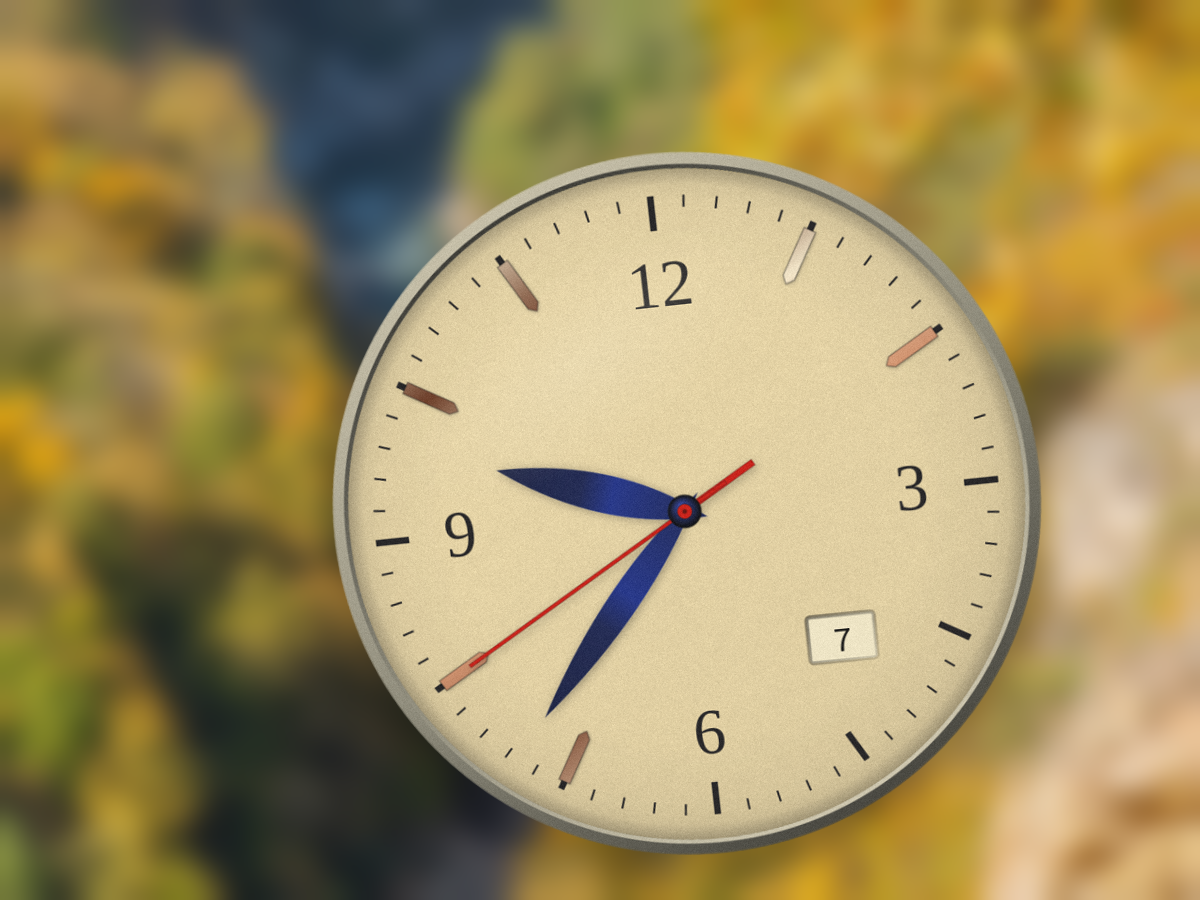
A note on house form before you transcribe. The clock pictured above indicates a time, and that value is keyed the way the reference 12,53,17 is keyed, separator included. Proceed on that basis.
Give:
9,36,40
